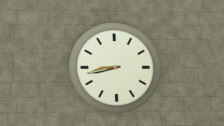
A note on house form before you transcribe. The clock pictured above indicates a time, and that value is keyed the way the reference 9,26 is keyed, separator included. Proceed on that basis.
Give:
8,43
